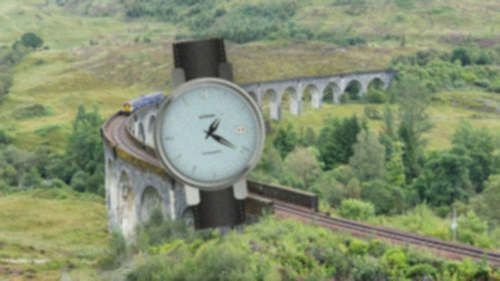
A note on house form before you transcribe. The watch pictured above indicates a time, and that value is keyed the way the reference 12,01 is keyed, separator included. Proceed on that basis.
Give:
1,21
